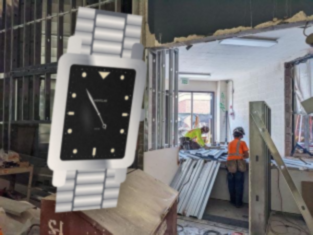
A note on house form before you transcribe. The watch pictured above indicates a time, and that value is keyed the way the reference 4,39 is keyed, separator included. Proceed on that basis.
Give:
4,54
